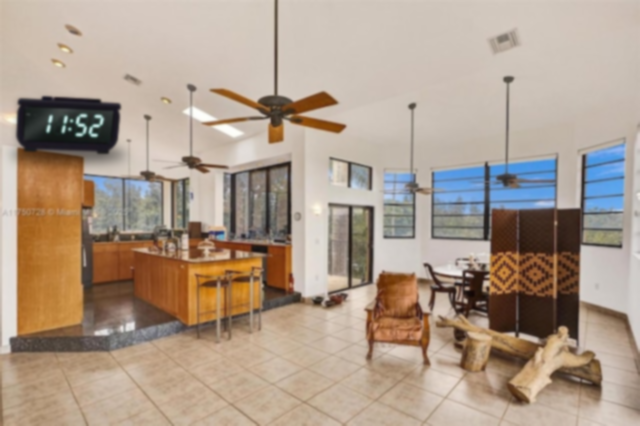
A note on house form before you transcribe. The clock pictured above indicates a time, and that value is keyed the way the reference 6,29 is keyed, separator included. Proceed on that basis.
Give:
11,52
